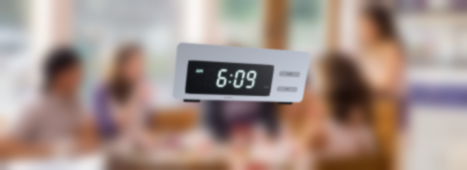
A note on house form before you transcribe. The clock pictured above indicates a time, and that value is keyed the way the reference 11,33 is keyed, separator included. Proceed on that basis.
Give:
6,09
